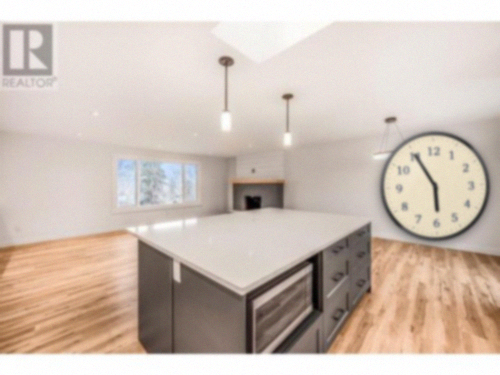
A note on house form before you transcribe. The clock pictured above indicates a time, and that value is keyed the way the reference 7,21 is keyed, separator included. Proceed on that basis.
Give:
5,55
